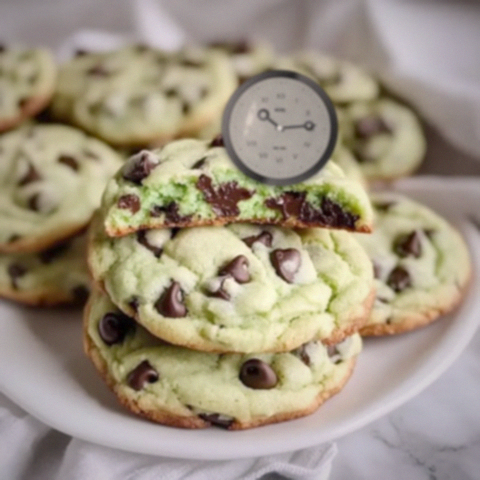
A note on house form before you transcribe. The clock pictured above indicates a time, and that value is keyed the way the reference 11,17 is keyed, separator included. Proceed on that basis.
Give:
10,14
